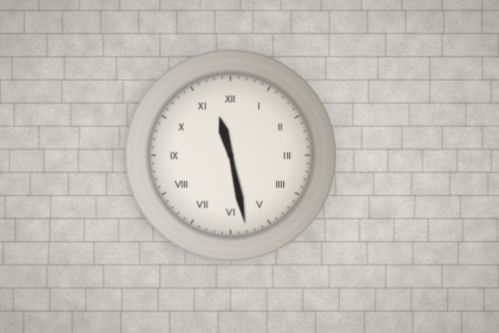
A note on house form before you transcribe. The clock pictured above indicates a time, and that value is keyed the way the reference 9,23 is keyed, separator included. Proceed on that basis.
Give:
11,28
